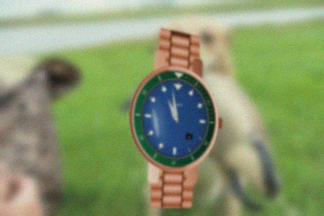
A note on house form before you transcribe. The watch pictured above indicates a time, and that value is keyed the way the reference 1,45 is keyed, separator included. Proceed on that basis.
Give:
10,58
